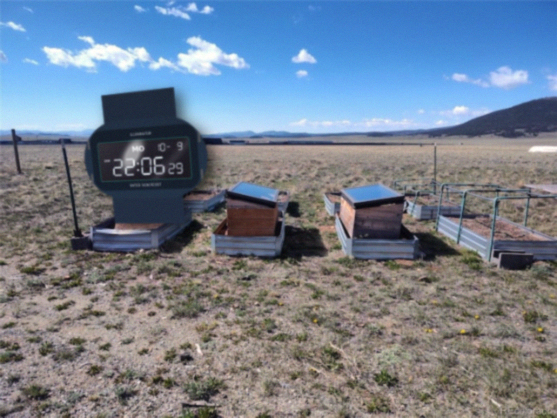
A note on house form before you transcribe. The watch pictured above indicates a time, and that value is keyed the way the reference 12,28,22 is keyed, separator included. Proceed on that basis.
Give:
22,06,29
